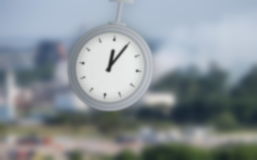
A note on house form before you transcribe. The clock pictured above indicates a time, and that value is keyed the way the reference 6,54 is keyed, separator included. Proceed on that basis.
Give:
12,05
